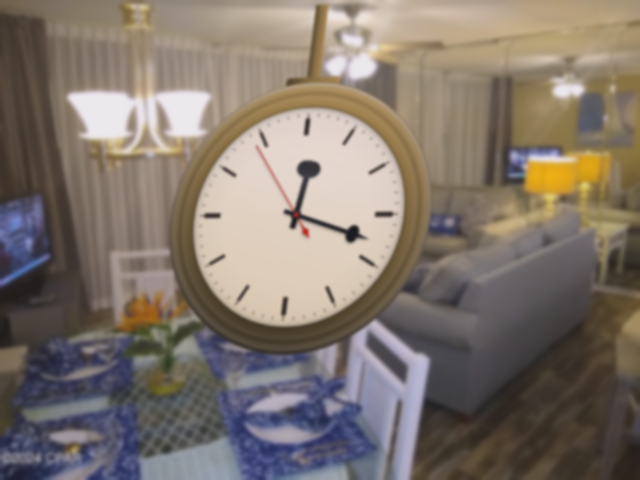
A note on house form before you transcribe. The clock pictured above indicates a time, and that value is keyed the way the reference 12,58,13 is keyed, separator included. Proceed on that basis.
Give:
12,17,54
